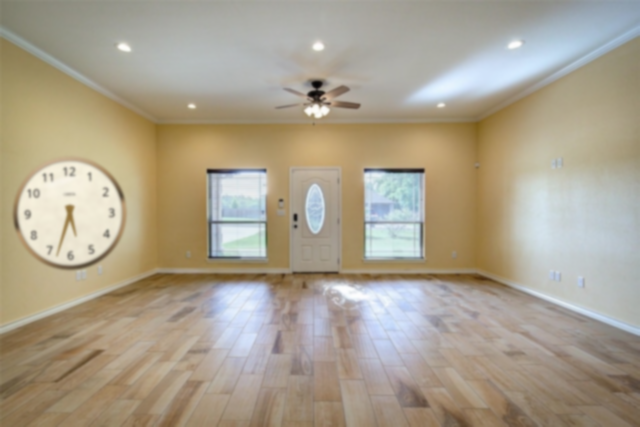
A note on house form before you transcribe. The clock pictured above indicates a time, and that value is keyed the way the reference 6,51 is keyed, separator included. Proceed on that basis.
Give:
5,33
